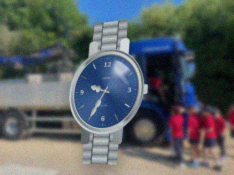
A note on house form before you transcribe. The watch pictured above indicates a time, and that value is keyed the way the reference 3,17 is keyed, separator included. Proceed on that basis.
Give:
9,35
